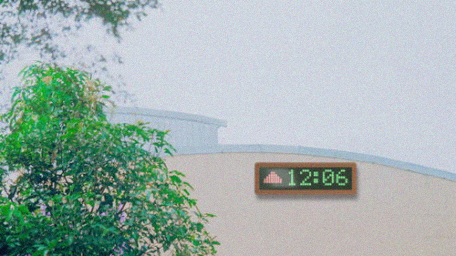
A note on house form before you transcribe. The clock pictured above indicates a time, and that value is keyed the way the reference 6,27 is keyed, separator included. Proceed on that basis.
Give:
12,06
